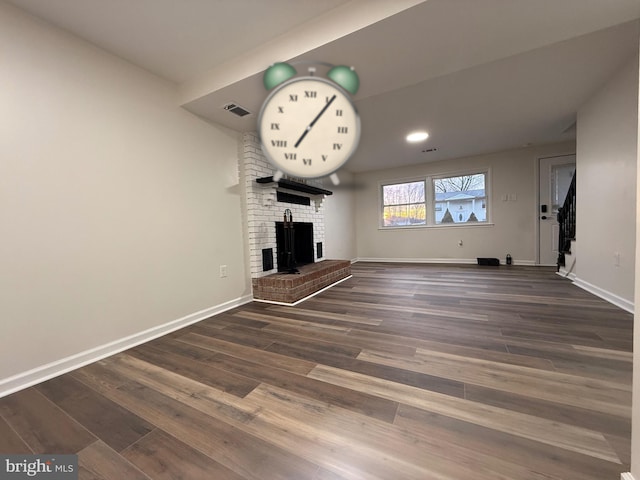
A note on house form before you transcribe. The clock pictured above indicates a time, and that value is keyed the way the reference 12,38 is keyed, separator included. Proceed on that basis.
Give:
7,06
